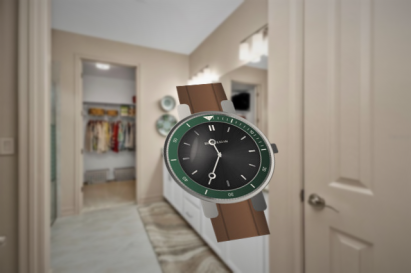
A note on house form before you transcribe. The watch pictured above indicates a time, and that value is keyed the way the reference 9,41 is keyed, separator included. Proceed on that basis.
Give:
11,35
